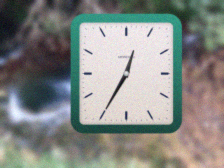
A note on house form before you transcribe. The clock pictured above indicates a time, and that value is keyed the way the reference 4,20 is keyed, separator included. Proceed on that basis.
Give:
12,35
